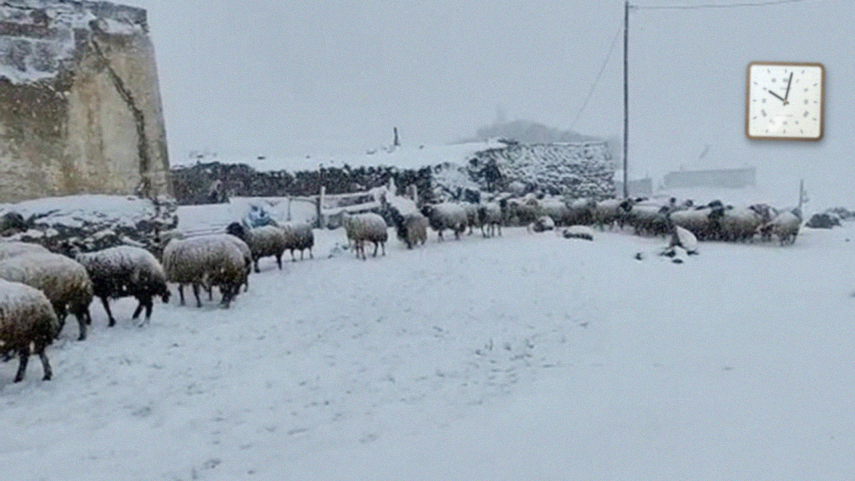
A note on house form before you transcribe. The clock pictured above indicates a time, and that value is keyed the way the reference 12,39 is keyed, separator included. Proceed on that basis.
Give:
10,02
